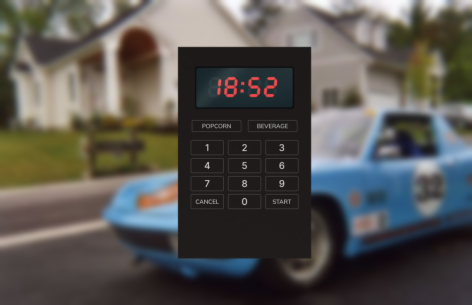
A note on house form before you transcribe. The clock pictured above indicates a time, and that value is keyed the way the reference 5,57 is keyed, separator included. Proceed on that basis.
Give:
18,52
